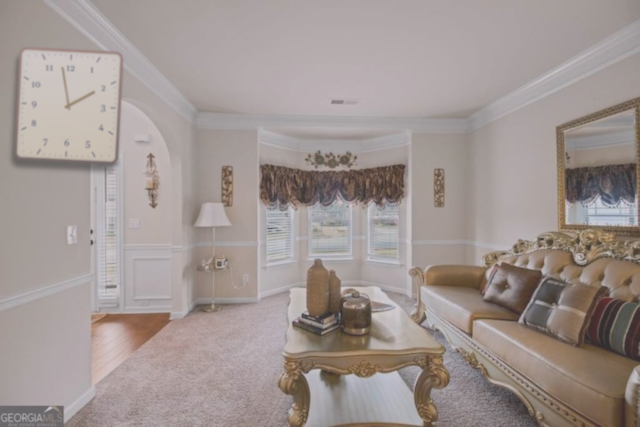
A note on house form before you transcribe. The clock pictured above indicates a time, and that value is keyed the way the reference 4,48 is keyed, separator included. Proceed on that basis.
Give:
1,58
